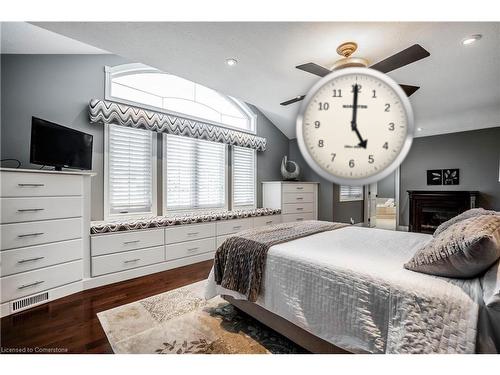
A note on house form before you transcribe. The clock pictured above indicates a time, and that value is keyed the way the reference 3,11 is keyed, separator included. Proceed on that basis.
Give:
5,00
